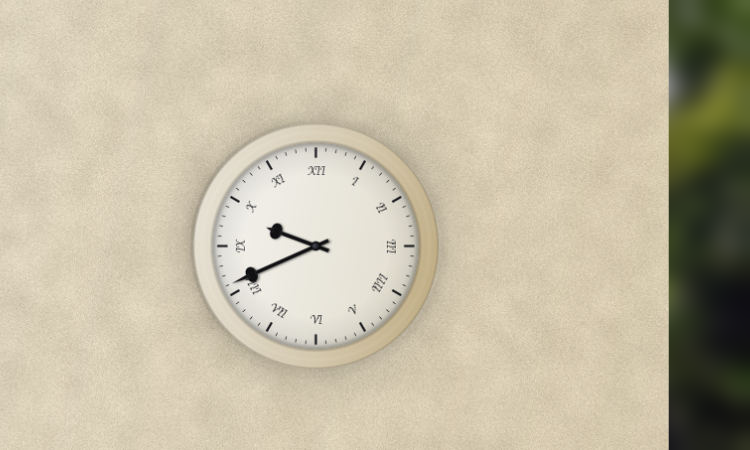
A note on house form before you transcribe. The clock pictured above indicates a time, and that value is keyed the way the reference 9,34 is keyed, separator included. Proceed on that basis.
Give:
9,41
